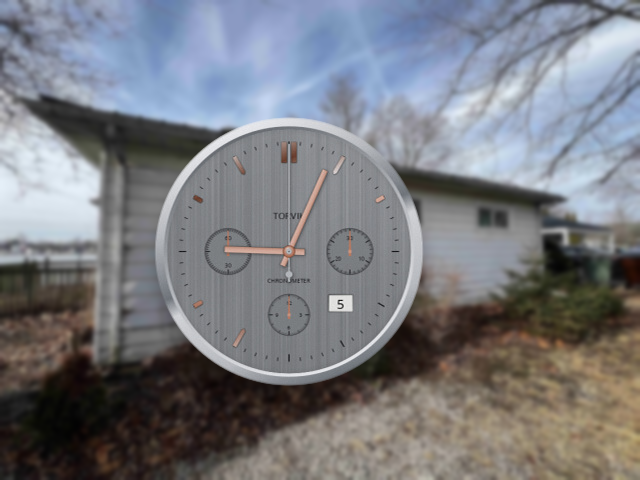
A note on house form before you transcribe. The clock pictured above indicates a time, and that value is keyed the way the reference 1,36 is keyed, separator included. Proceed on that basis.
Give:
9,04
